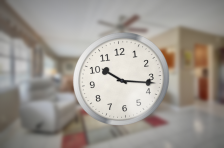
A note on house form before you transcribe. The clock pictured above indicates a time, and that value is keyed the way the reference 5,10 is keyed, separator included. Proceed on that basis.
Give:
10,17
